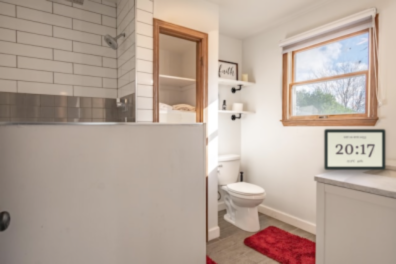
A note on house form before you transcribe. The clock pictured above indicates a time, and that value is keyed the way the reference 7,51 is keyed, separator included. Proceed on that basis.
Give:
20,17
